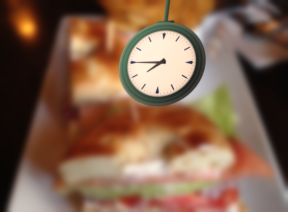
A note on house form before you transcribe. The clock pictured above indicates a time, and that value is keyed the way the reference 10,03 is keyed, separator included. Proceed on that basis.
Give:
7,45
